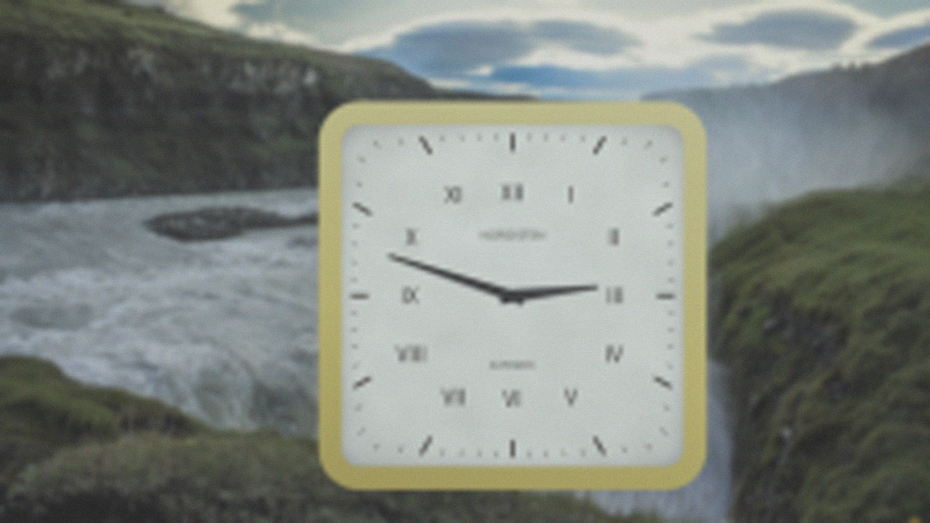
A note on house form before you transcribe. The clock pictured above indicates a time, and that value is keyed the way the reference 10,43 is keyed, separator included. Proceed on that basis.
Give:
2,48
